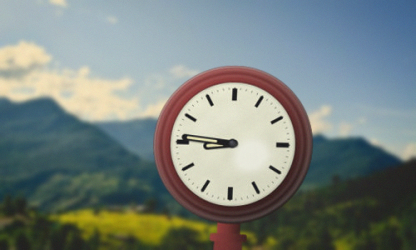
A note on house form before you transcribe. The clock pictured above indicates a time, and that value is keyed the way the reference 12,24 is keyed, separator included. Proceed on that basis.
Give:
8,46
